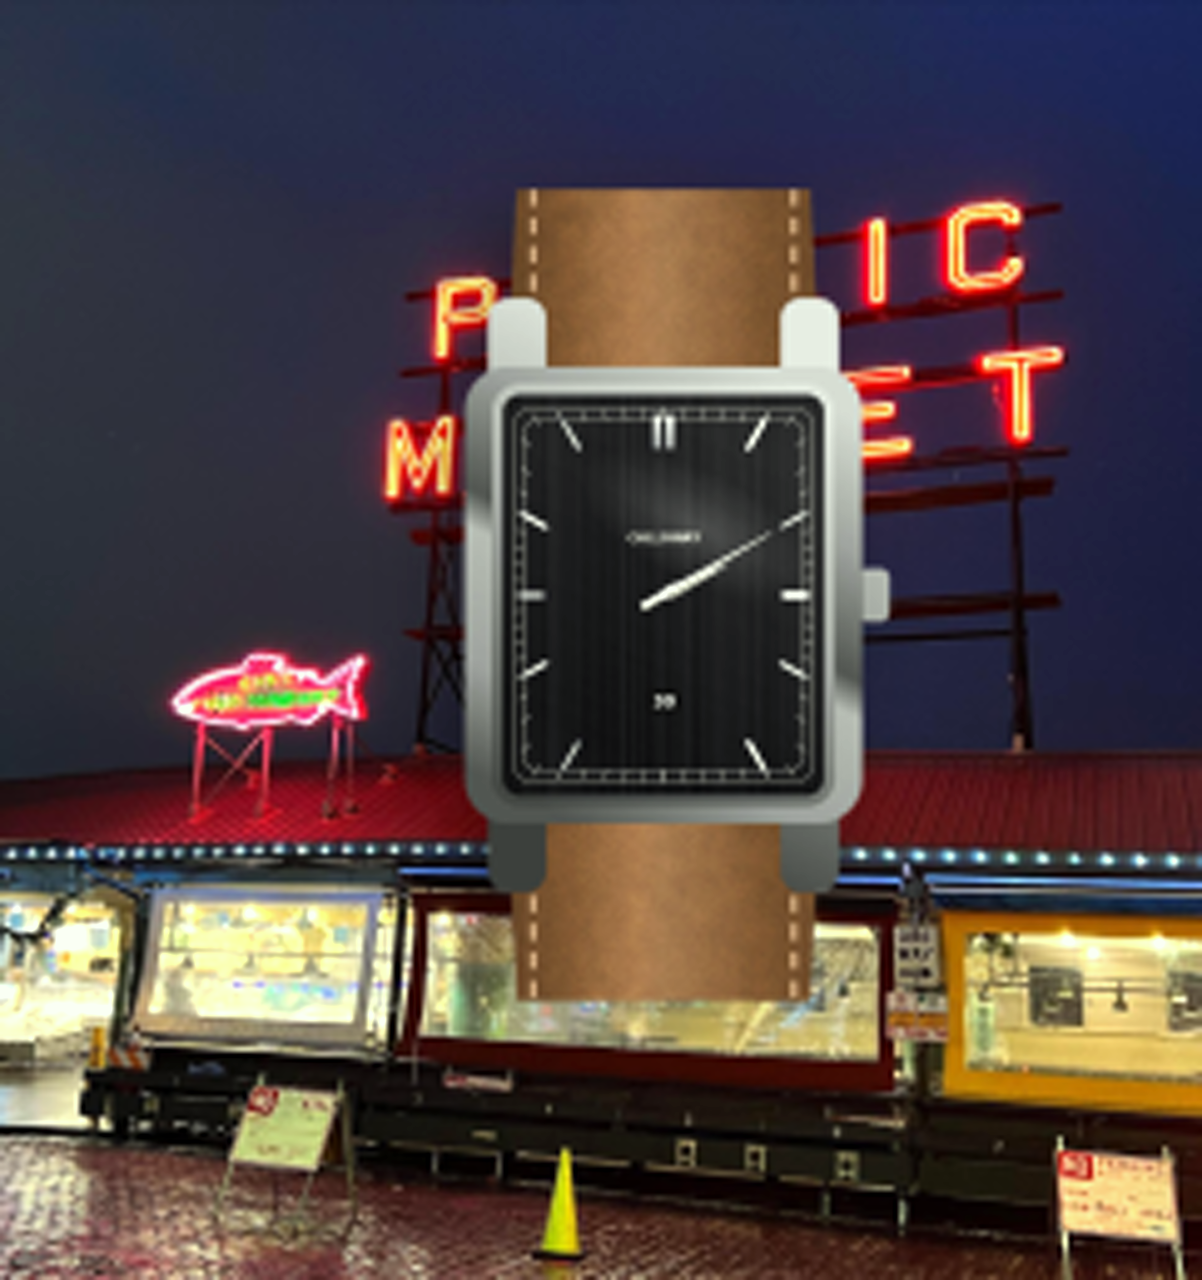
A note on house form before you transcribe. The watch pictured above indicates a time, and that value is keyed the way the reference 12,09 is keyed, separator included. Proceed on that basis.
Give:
2,10
